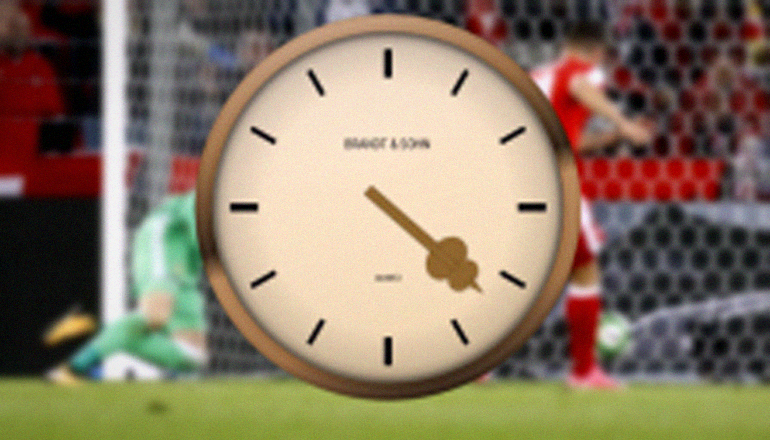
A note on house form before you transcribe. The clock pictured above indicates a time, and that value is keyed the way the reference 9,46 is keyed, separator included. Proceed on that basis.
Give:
4,22
